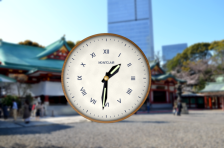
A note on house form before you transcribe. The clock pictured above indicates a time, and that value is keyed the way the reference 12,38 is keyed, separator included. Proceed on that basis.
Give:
1,31
